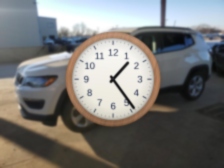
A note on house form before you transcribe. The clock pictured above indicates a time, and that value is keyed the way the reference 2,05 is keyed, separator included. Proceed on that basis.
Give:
1,24
